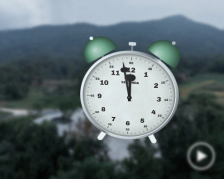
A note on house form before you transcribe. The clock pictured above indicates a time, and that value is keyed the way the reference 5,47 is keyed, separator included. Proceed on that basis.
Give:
11,58
